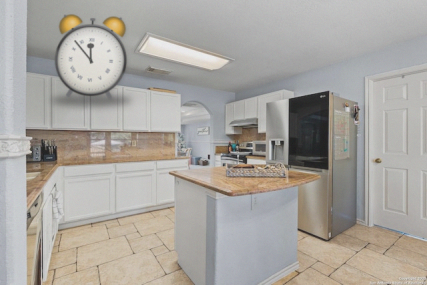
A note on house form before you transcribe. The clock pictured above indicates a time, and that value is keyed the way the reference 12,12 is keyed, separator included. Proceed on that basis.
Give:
11,53
